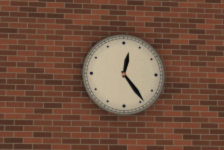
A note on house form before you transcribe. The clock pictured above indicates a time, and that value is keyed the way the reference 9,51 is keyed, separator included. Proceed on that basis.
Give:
12,24
